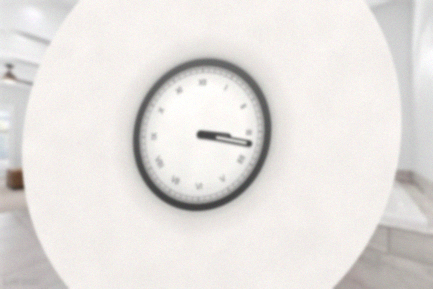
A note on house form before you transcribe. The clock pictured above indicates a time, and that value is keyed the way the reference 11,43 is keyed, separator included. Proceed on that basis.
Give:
3,17
